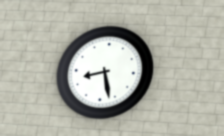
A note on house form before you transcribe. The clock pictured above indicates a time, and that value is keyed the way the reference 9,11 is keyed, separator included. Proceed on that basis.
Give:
8,27
